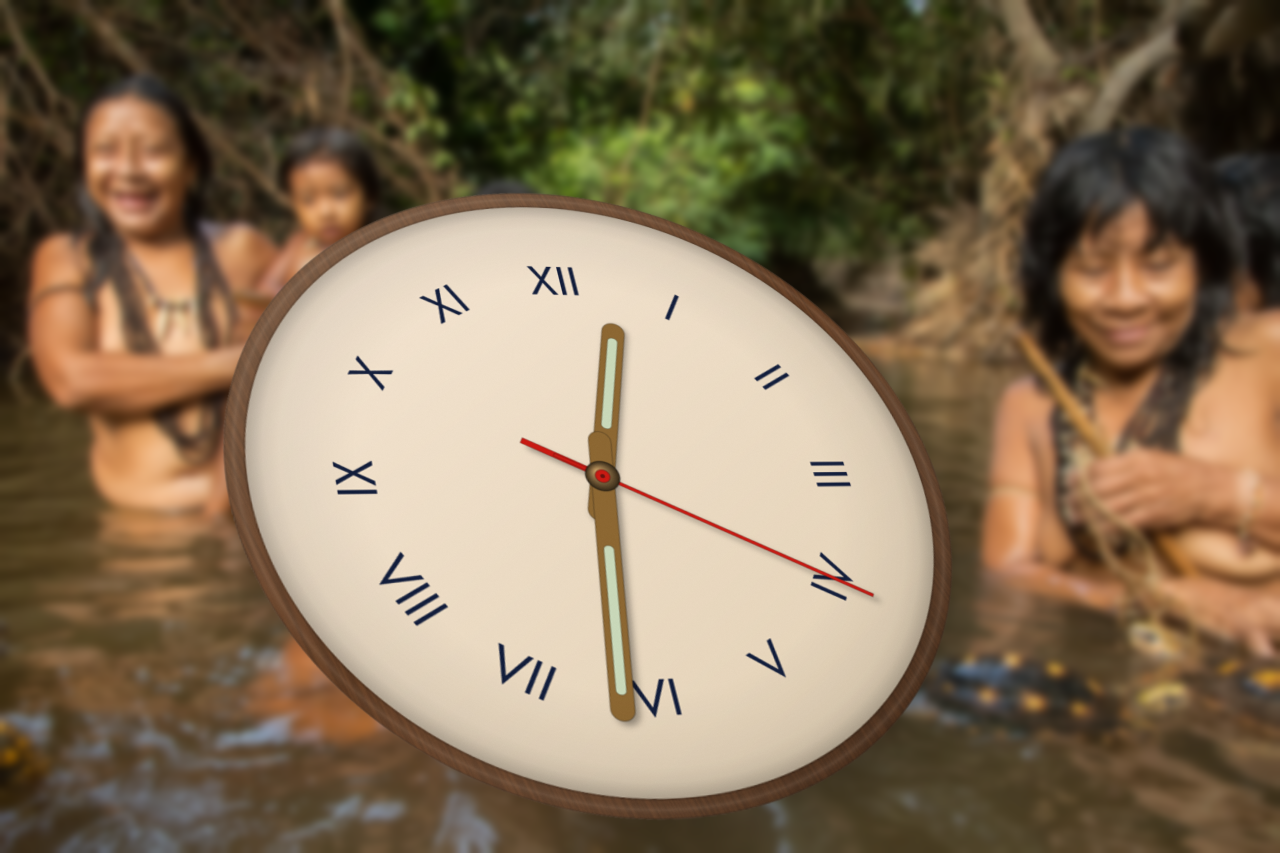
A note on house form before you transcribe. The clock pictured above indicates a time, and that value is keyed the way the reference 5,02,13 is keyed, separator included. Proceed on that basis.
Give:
12,31,20
